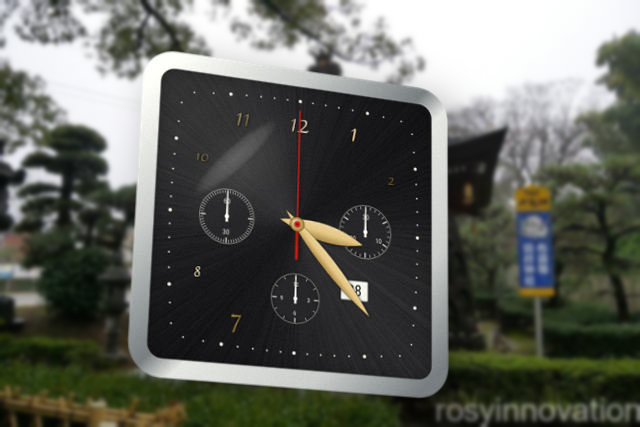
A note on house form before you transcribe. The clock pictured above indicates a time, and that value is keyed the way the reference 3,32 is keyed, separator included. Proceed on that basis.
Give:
3,23
